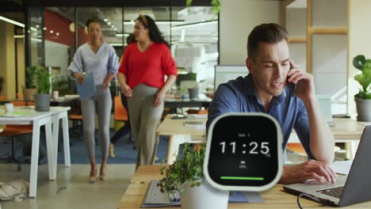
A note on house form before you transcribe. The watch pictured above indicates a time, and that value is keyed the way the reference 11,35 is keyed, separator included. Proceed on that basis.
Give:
11,25
